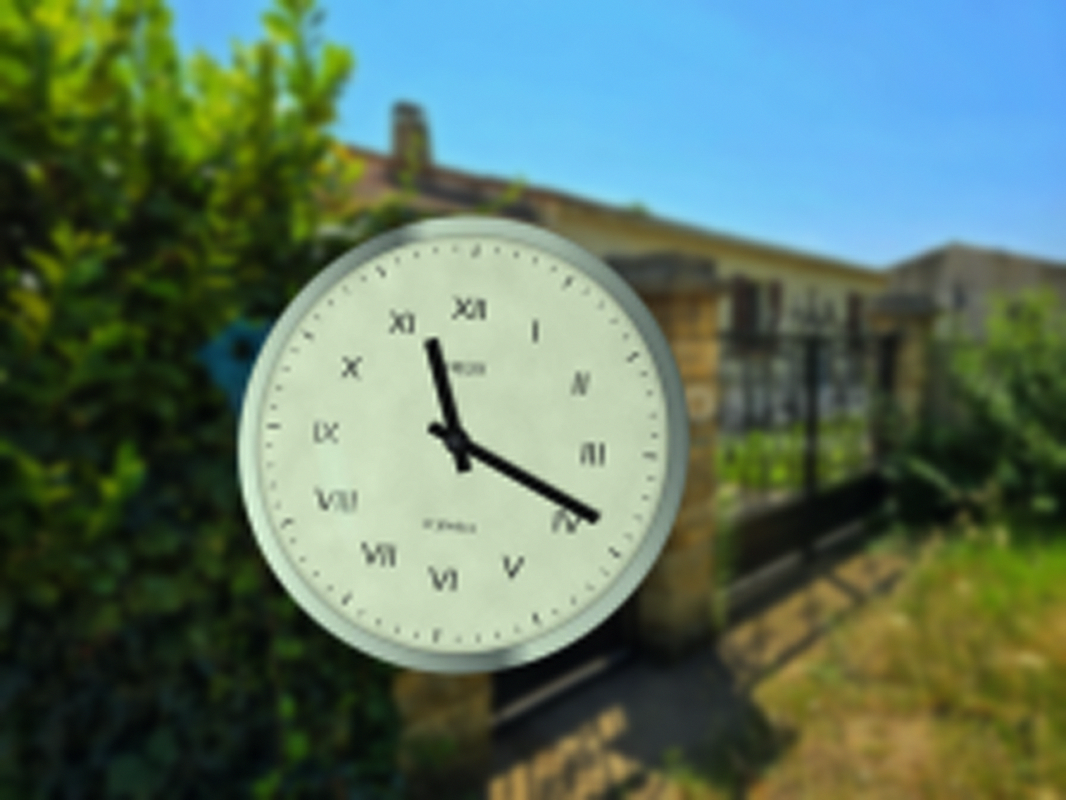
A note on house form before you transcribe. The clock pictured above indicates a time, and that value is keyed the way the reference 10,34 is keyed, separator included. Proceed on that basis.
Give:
11,19
